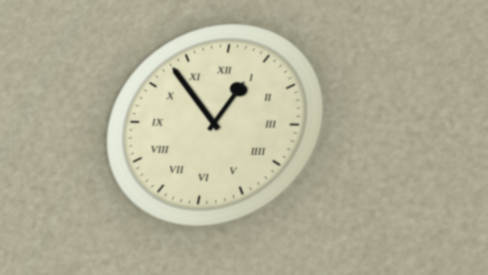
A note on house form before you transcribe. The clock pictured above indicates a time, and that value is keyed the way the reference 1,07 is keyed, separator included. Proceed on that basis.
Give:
12,53
